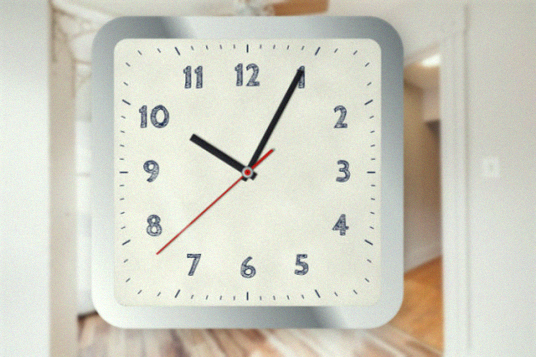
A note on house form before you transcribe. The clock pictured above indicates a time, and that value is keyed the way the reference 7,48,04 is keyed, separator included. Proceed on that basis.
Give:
10,04,38
